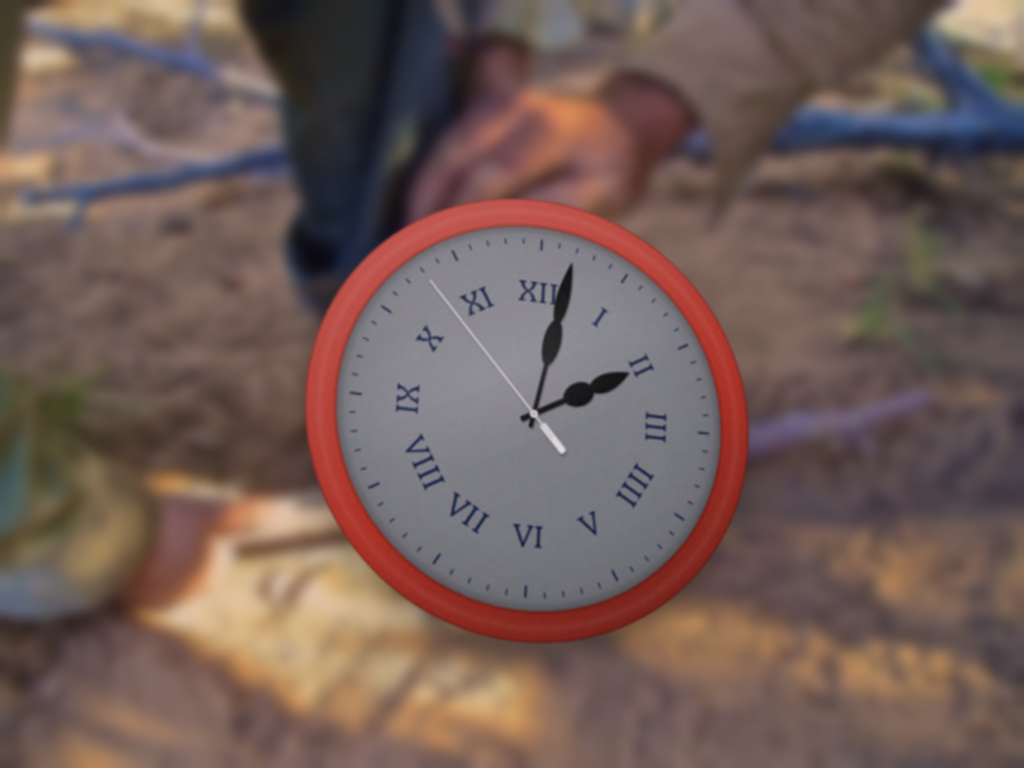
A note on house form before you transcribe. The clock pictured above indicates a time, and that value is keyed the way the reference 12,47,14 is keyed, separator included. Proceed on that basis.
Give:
2,01,53
